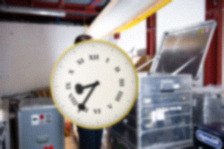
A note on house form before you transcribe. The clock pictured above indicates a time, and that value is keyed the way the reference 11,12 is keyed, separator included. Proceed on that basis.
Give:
8,36
